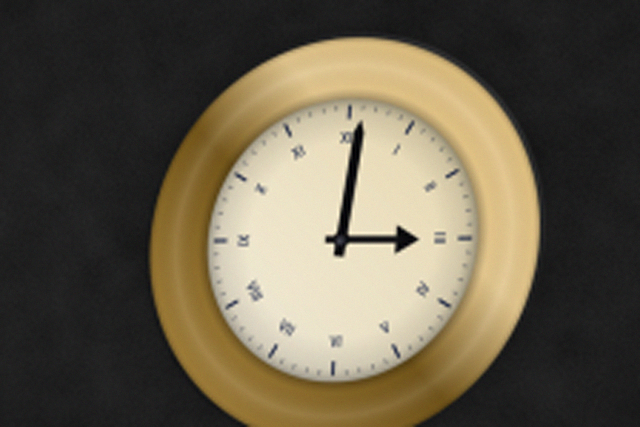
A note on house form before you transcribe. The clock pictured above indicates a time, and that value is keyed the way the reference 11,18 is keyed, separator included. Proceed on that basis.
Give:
3,01
